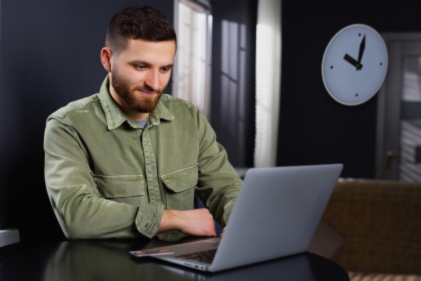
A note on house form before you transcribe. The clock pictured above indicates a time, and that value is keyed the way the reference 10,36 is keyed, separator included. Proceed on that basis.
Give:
10,02
